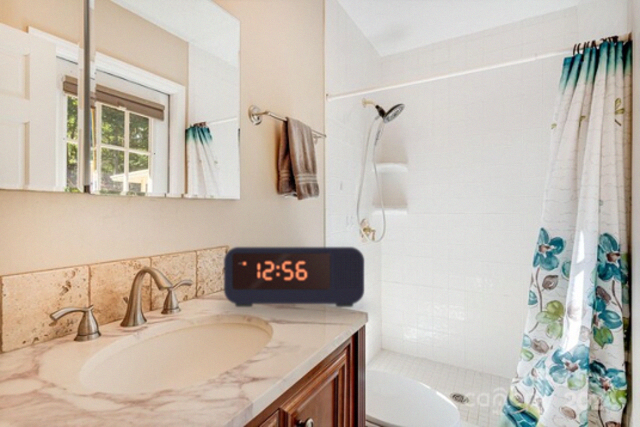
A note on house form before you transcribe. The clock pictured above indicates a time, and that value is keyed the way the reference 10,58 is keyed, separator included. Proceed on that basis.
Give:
12,56
